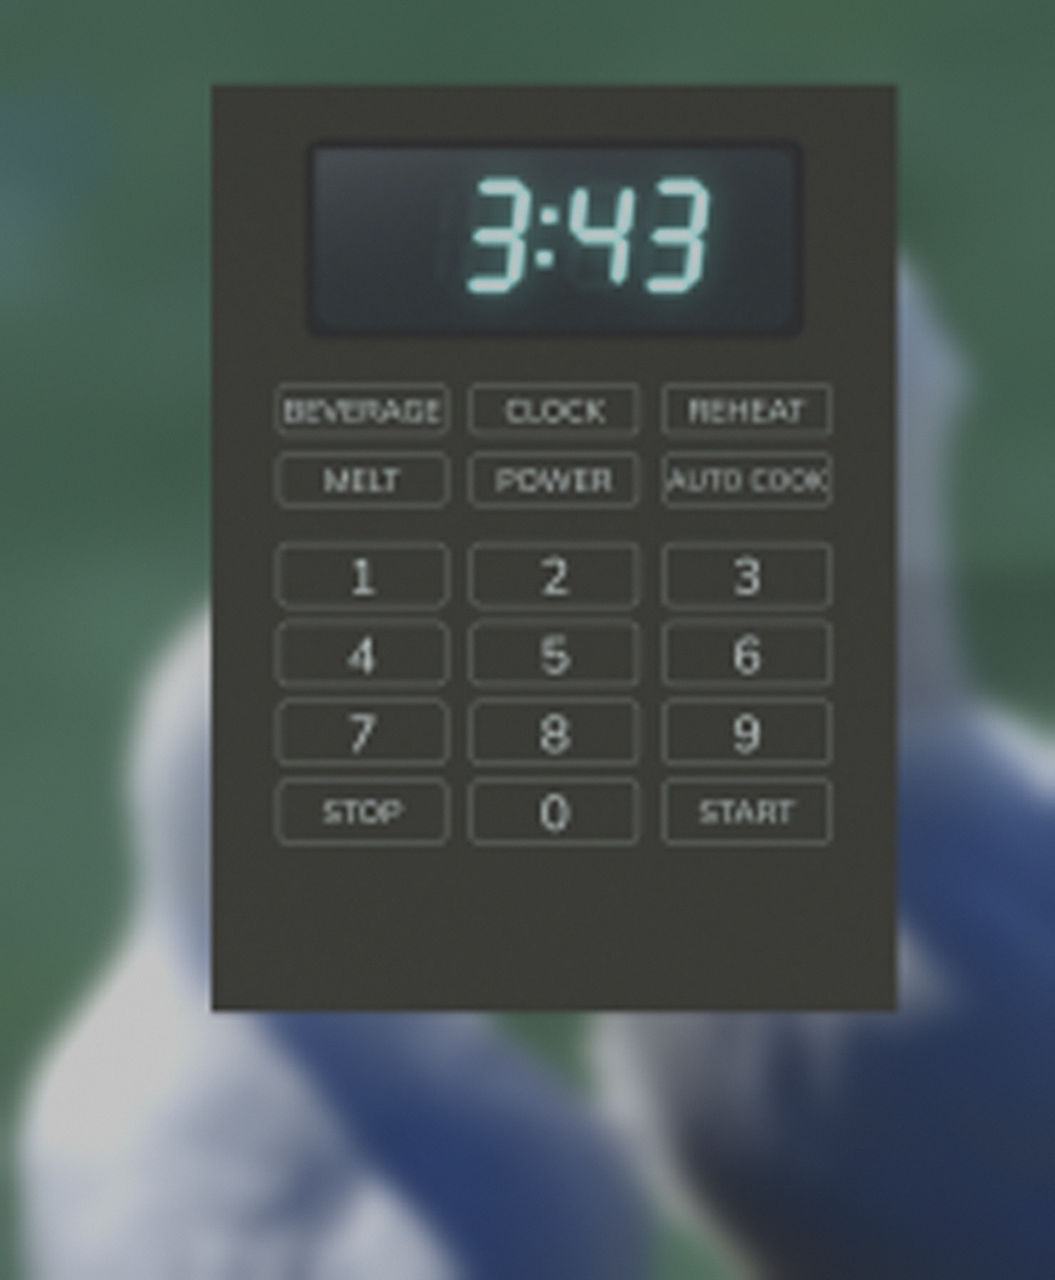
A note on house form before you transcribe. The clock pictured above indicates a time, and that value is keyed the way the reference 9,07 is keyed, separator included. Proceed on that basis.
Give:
3,43
